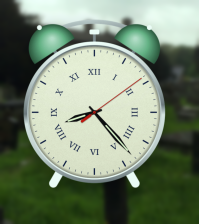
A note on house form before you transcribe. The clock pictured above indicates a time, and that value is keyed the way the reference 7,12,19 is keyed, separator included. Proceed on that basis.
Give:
8,23,09
